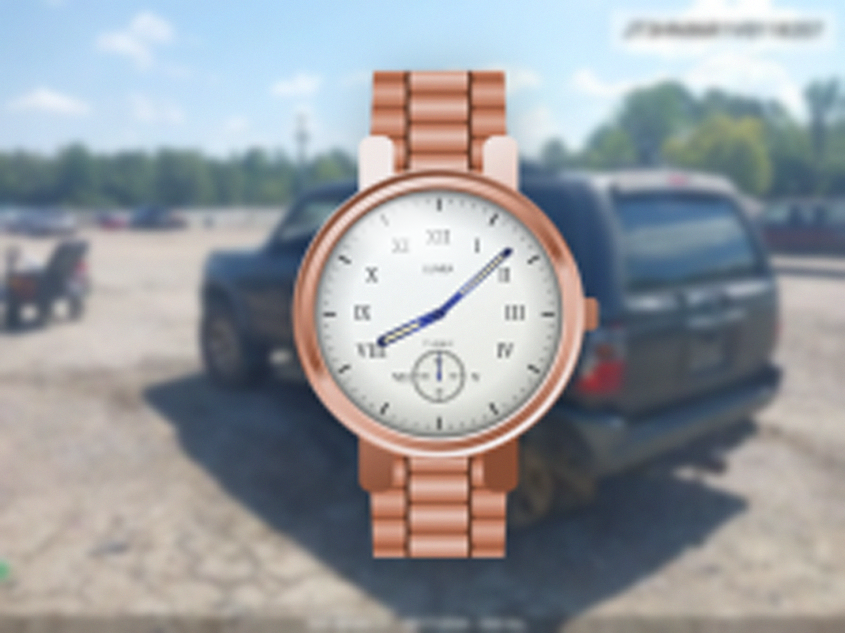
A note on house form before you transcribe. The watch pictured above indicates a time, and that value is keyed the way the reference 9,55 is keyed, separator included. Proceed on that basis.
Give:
8,08
